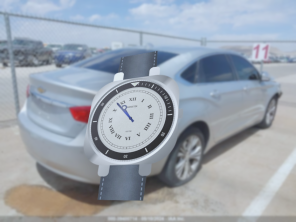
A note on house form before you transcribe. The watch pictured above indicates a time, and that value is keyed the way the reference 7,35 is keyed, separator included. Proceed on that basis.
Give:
10,53
